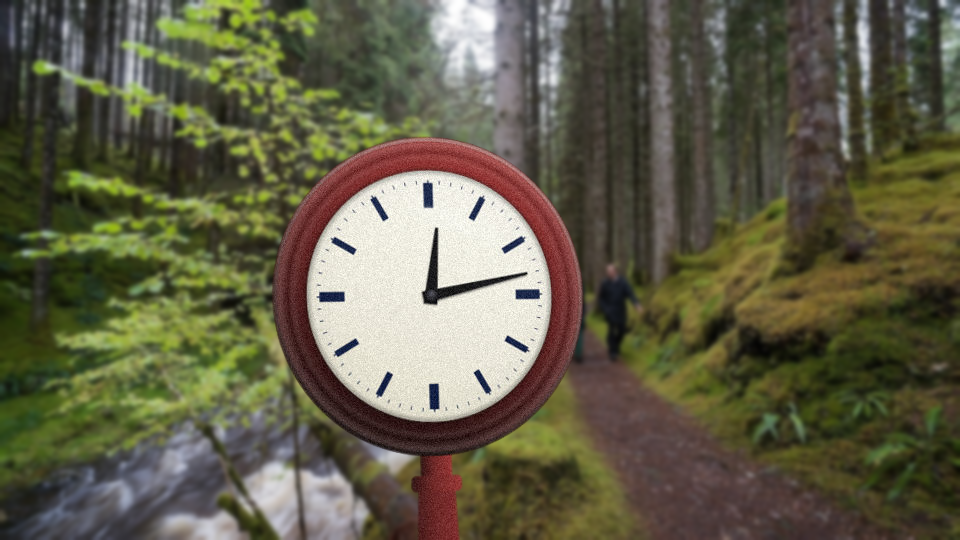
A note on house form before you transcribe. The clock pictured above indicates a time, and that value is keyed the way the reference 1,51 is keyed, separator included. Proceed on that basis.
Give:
12,13
